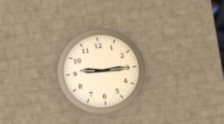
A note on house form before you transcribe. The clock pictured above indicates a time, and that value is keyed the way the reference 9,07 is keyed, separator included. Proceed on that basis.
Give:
9,15
